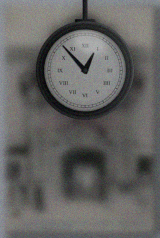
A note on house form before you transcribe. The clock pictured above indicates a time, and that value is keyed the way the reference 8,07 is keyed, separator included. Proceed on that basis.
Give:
12,53
